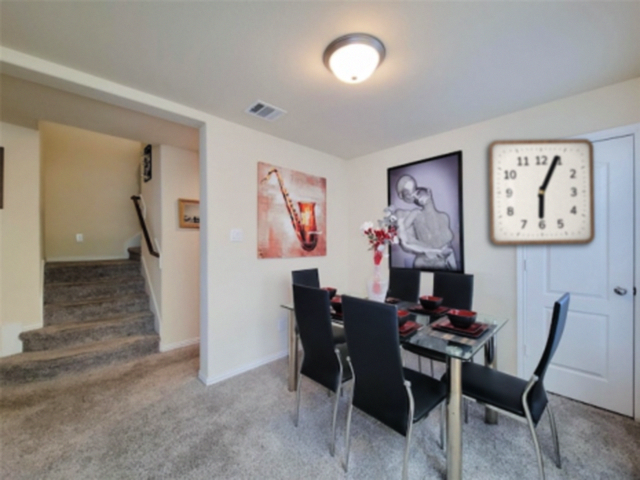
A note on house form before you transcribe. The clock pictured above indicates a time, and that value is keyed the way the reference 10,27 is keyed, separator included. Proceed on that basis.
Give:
6,04
